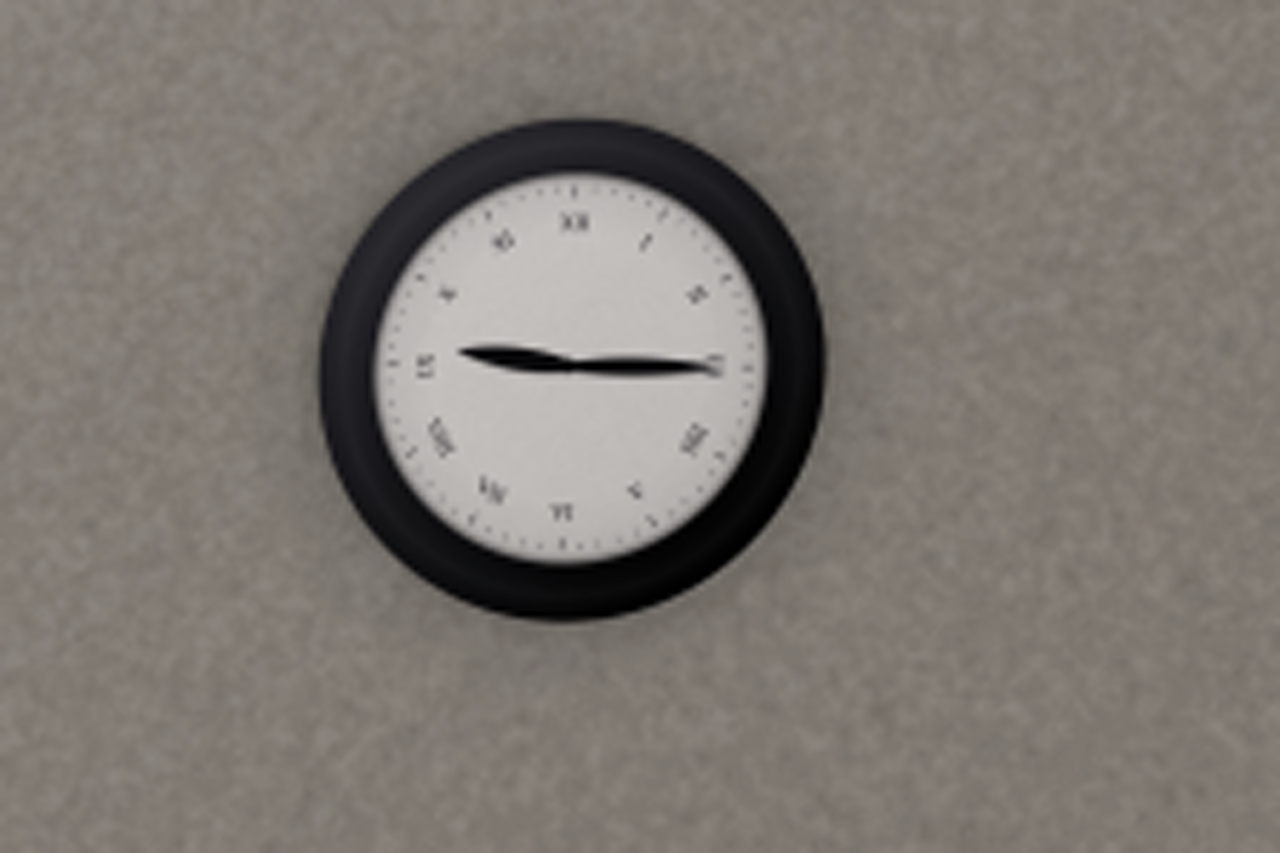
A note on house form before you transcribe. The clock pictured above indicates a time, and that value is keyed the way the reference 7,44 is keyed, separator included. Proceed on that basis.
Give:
9,15
